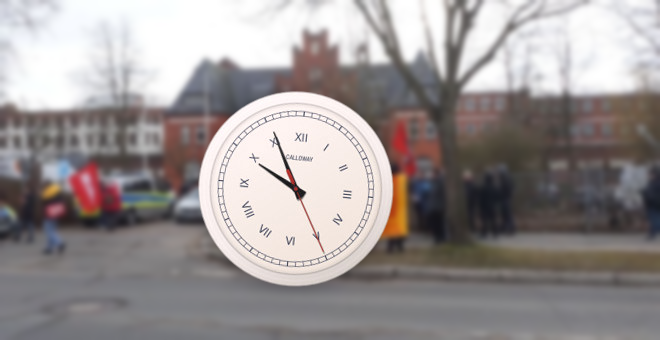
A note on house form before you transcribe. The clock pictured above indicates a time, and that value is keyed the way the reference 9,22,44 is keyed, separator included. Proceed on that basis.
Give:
9,55,25
